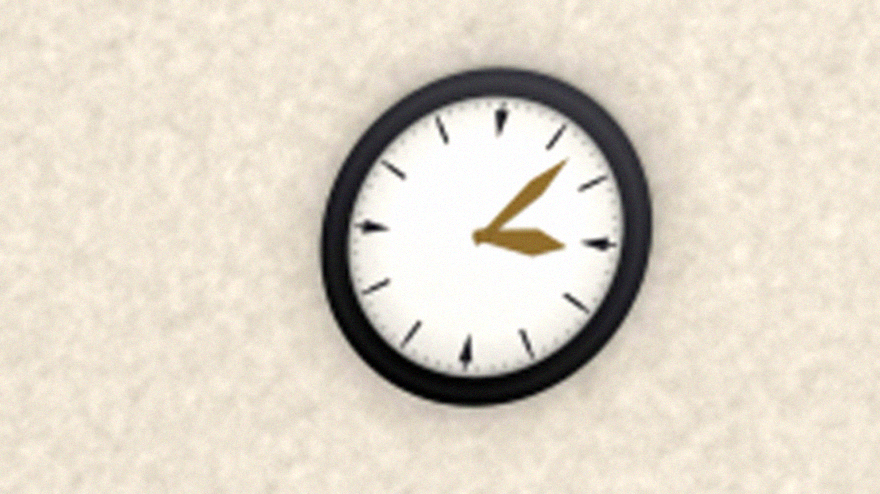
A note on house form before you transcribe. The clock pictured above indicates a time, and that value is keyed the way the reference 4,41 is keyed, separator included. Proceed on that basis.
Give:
3,07
